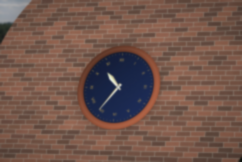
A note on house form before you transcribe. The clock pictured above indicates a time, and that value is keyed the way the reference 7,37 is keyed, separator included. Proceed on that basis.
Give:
10,36
